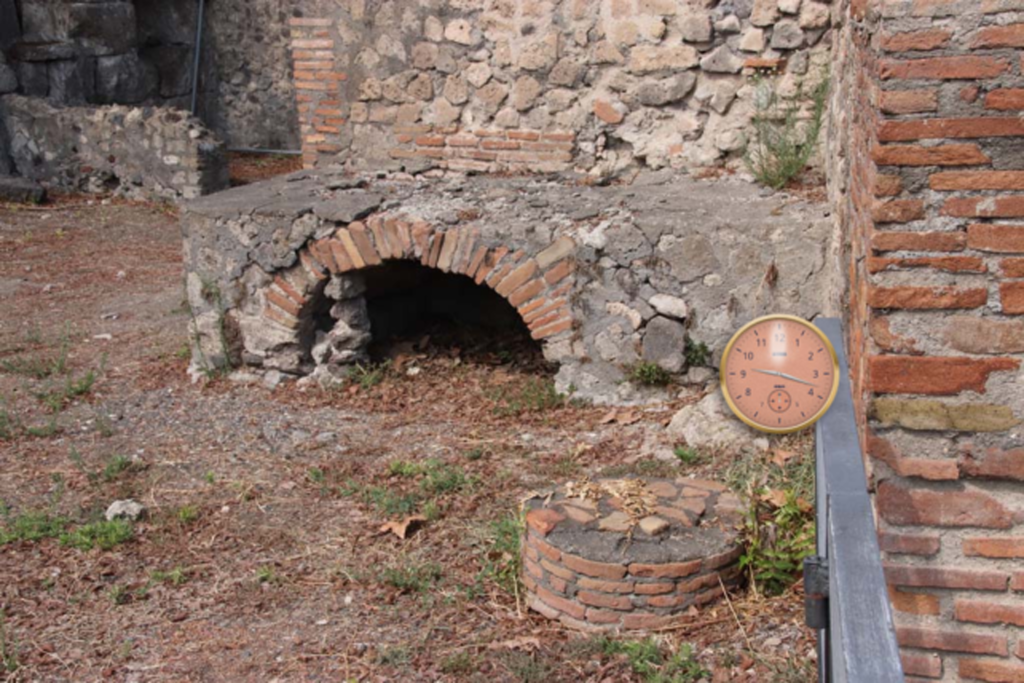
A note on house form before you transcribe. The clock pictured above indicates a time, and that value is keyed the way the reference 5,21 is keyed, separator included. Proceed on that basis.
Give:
9,18
